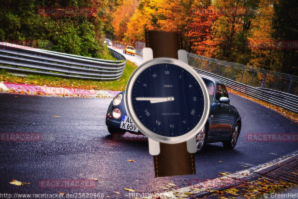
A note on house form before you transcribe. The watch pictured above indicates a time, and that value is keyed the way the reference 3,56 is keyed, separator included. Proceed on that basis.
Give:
8,45
